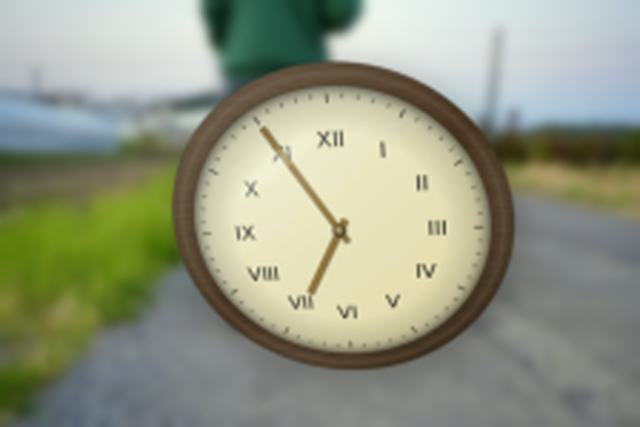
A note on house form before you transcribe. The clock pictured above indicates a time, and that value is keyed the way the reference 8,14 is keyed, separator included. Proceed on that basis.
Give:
6,55
